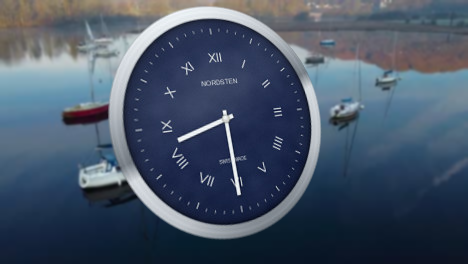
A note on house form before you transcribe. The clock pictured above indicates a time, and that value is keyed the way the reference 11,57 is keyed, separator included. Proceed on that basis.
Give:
8,30
